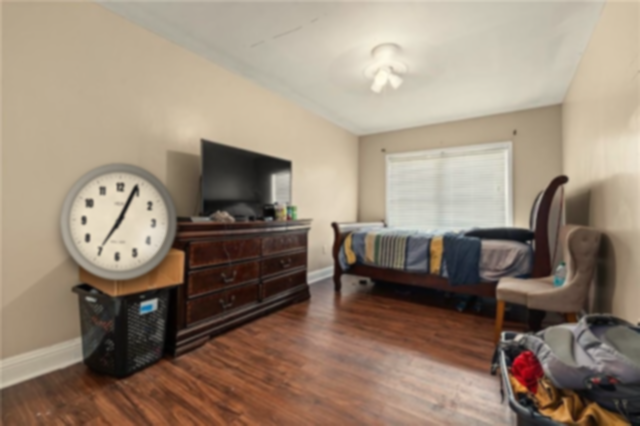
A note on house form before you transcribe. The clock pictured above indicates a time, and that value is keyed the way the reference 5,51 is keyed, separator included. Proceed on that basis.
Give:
7,04
